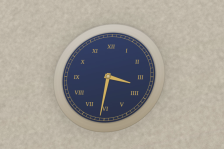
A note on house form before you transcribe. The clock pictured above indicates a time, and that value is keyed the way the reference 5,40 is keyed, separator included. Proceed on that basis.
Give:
3,31
